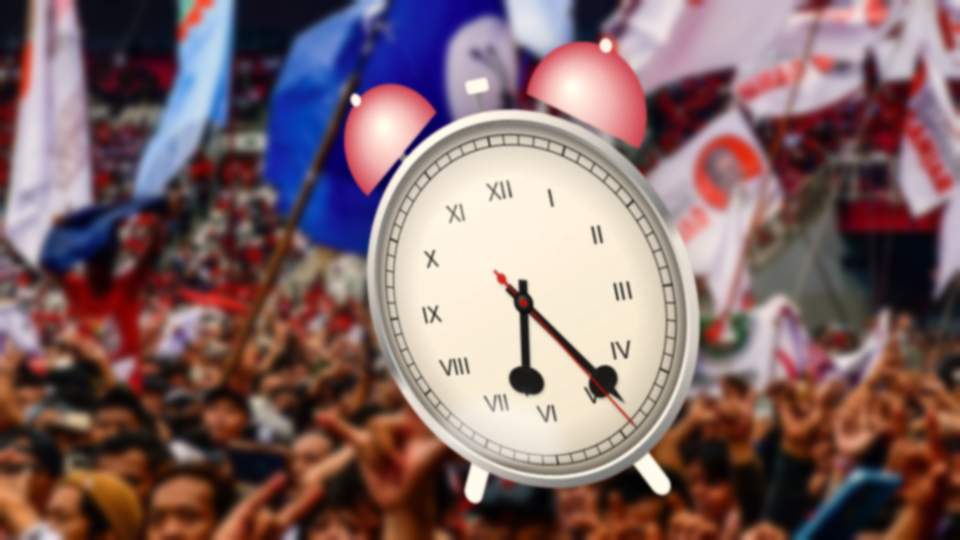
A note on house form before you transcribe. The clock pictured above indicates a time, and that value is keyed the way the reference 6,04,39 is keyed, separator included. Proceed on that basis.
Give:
6,23,24
